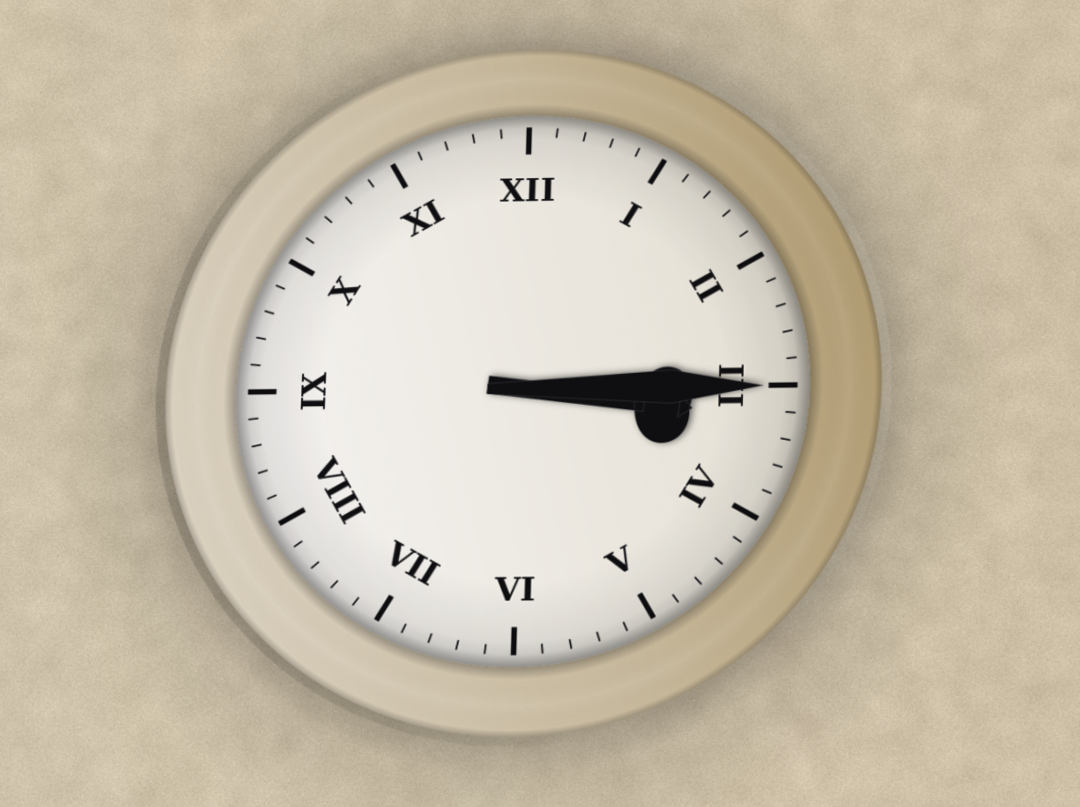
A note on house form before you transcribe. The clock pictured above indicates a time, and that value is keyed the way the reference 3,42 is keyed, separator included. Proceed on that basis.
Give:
3,15
